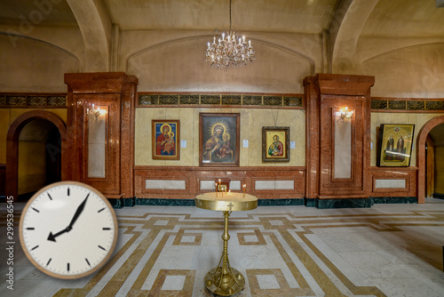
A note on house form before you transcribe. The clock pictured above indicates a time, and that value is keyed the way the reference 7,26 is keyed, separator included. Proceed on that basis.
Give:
8,05
